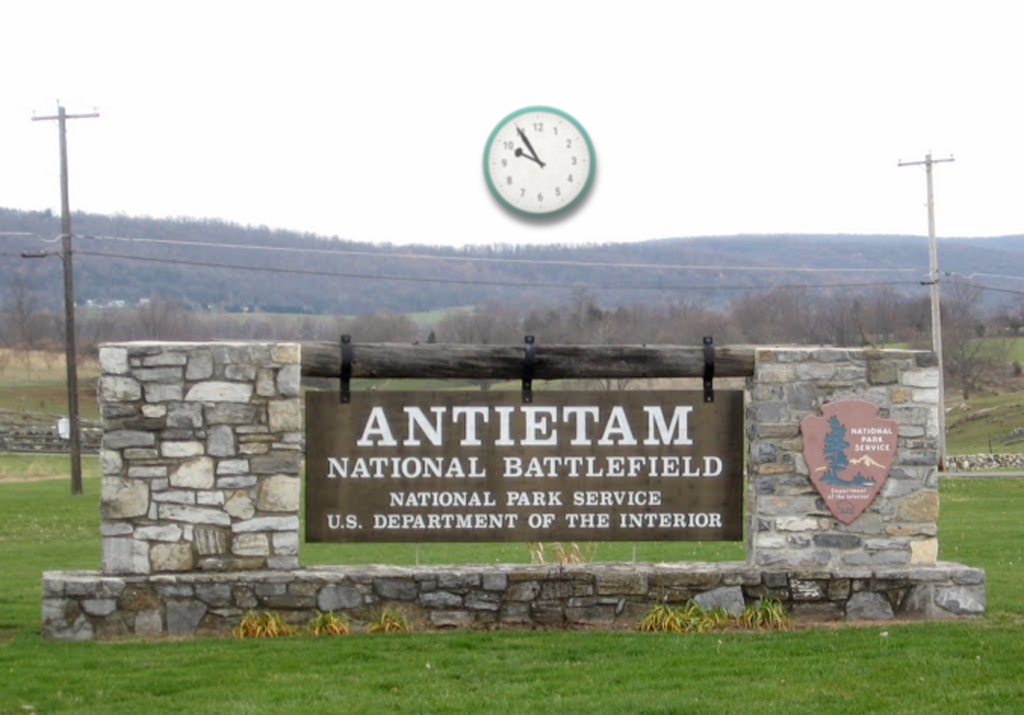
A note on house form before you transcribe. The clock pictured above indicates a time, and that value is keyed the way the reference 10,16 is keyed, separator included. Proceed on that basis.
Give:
9,55
